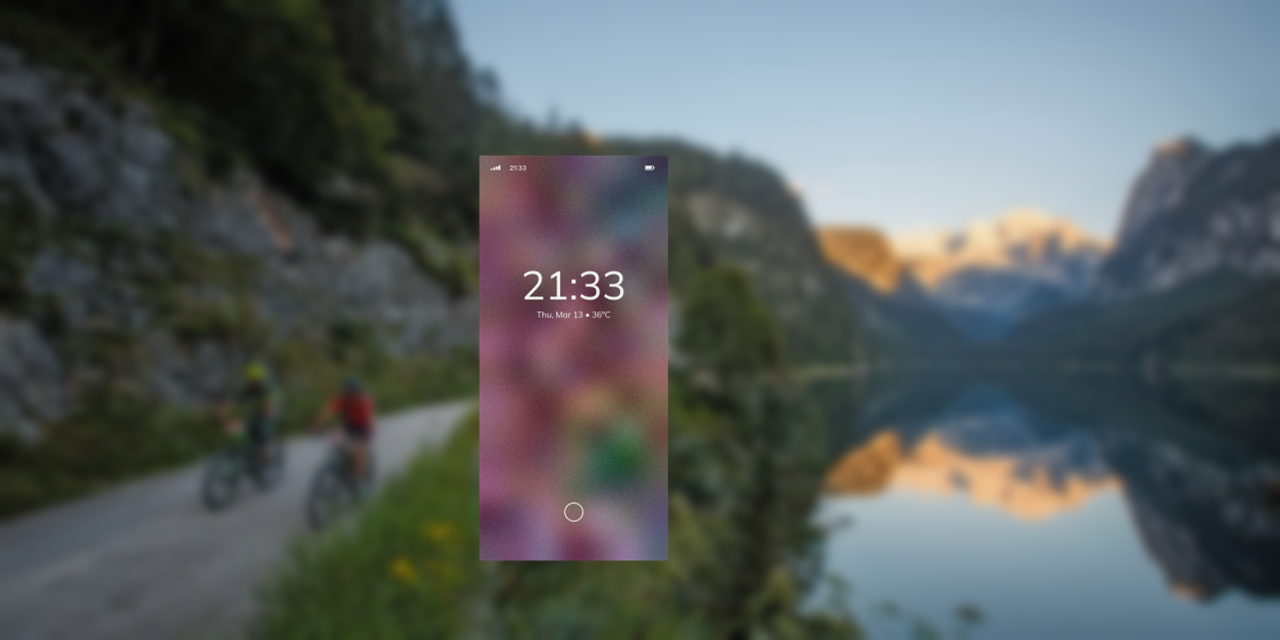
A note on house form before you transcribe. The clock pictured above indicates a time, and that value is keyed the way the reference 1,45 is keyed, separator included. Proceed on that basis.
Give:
21,33
